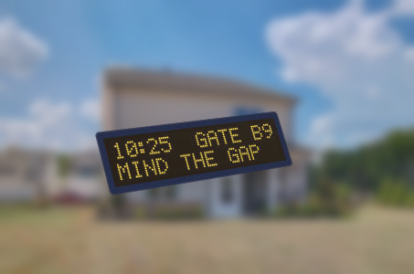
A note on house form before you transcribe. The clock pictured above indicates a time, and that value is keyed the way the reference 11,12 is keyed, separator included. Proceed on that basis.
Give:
10,25
